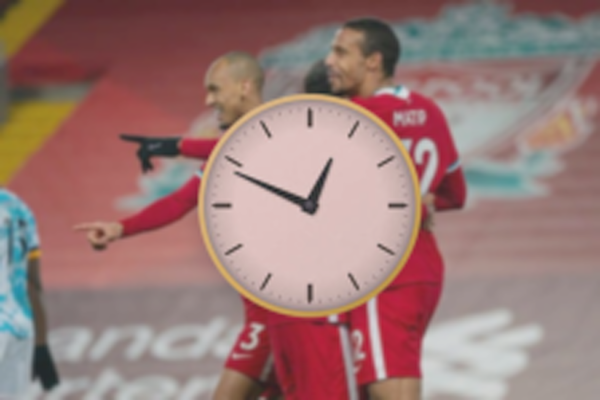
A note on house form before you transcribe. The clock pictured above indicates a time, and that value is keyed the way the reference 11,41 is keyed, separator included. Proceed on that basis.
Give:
12,49
